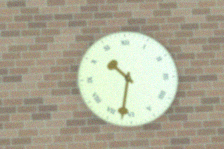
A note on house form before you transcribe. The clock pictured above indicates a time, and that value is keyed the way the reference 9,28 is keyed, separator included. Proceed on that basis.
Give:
10,32
